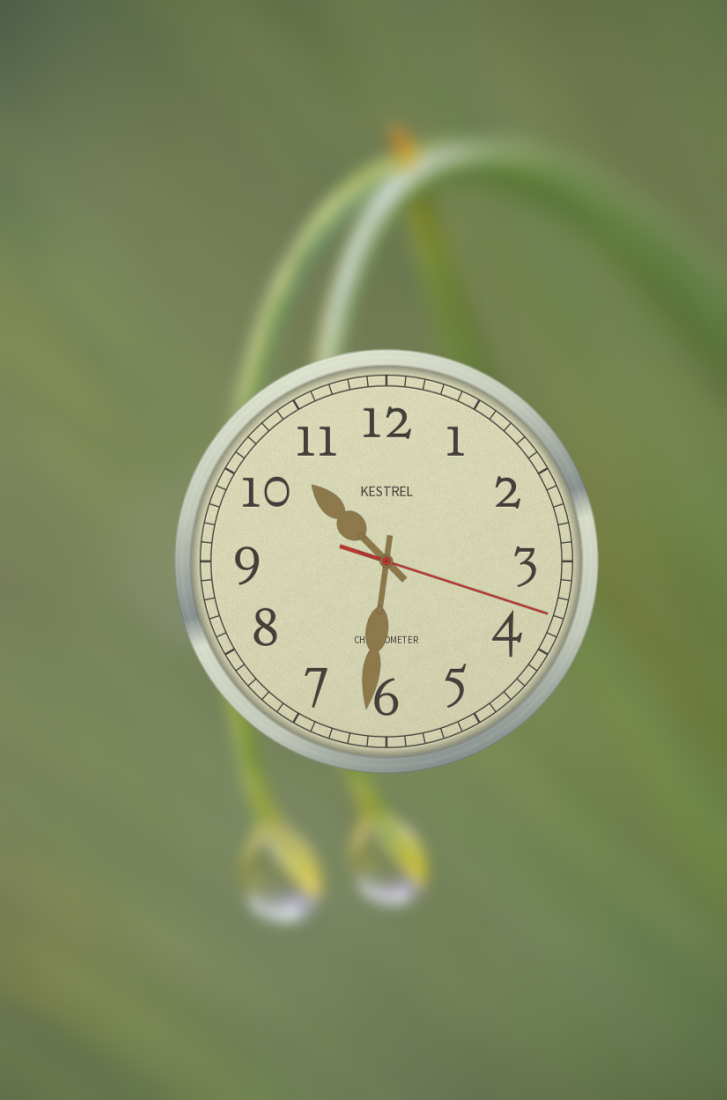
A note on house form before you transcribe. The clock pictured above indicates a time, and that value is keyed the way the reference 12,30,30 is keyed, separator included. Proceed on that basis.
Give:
10,31,18
